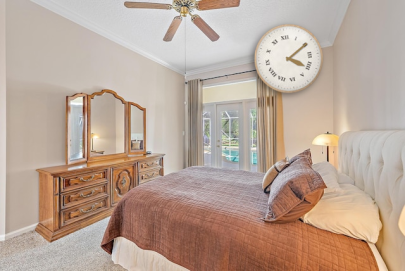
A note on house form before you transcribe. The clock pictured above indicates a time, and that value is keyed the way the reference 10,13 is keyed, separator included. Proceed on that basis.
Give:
4,10
